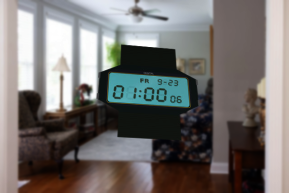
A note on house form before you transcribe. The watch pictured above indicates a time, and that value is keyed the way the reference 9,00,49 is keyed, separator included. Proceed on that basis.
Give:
1,00,06
